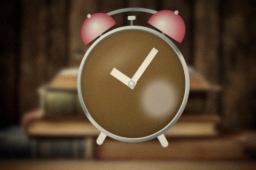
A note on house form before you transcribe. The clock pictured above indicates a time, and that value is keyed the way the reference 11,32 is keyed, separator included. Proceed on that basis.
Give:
10,06
